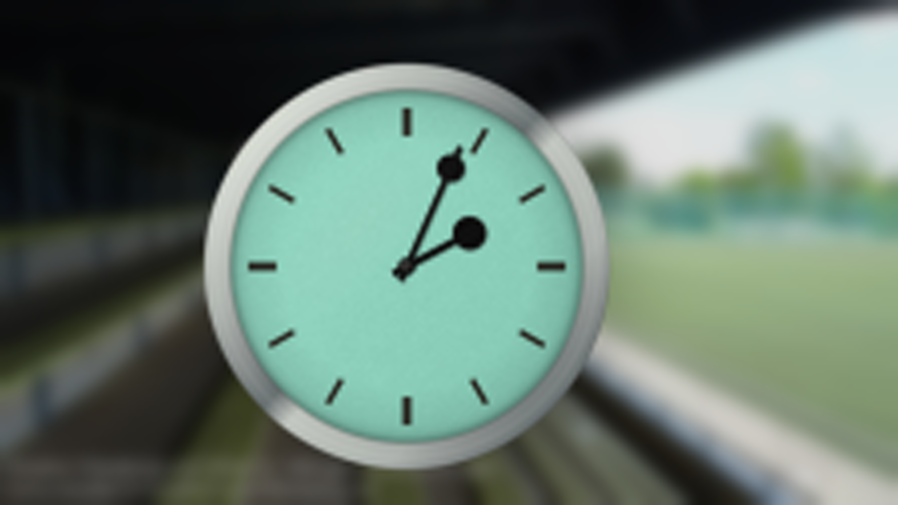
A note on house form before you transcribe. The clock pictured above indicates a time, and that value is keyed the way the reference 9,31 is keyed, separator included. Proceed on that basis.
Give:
2,04
